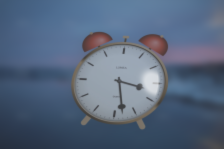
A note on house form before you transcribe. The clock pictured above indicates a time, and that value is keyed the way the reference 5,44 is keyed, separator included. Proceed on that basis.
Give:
3,28
